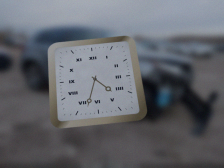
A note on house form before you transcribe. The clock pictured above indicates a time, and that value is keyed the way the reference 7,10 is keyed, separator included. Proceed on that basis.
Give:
4,33
